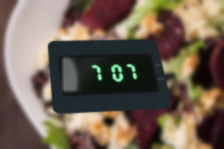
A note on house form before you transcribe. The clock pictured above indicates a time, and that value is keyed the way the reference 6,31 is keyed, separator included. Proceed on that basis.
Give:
7,07
